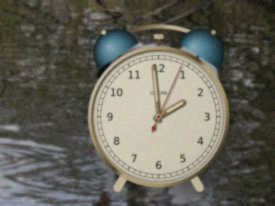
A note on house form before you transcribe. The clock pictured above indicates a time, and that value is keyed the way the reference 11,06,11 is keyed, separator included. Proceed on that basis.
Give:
1,59,04
